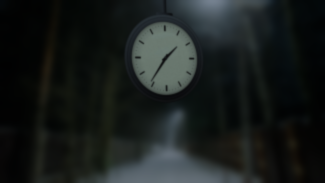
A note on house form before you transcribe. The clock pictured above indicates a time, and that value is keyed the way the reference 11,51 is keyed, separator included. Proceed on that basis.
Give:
1,36
